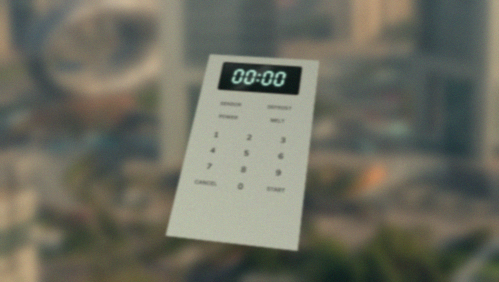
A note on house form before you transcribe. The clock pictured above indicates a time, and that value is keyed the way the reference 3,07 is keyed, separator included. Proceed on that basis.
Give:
0,00
